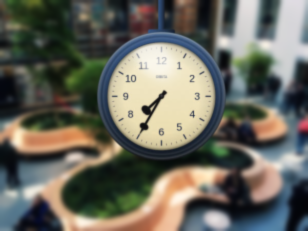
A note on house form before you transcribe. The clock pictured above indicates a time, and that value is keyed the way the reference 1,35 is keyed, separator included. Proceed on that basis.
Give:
7,35
